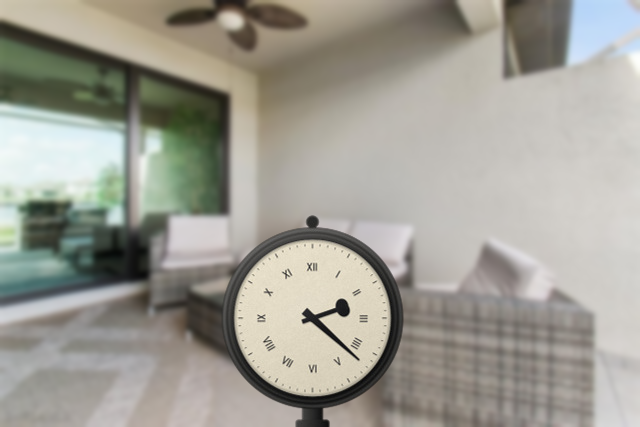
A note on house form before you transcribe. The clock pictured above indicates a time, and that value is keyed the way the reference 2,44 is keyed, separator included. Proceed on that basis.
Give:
2,22
